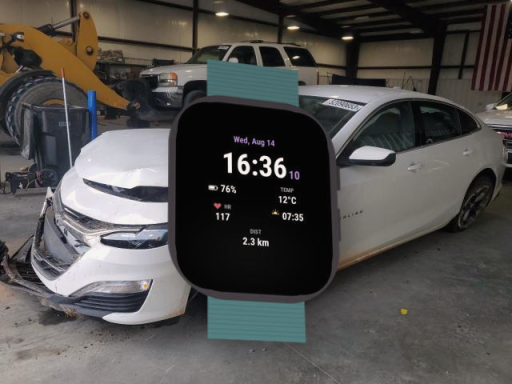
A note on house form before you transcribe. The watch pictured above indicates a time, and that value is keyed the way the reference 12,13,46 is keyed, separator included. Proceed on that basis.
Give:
16,36,10
